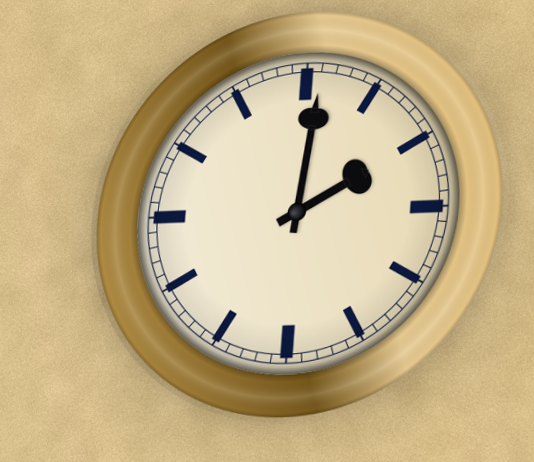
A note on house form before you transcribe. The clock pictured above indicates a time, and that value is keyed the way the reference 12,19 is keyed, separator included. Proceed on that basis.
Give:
2,01
